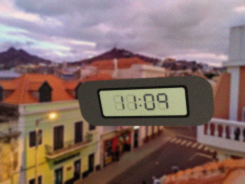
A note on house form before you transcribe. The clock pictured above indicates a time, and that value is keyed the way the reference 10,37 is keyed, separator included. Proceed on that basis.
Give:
11,09
